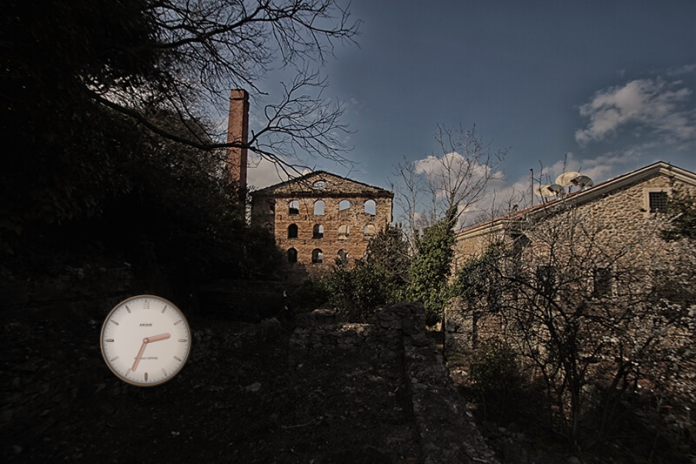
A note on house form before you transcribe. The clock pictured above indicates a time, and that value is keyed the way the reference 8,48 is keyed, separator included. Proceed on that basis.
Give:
2,34
